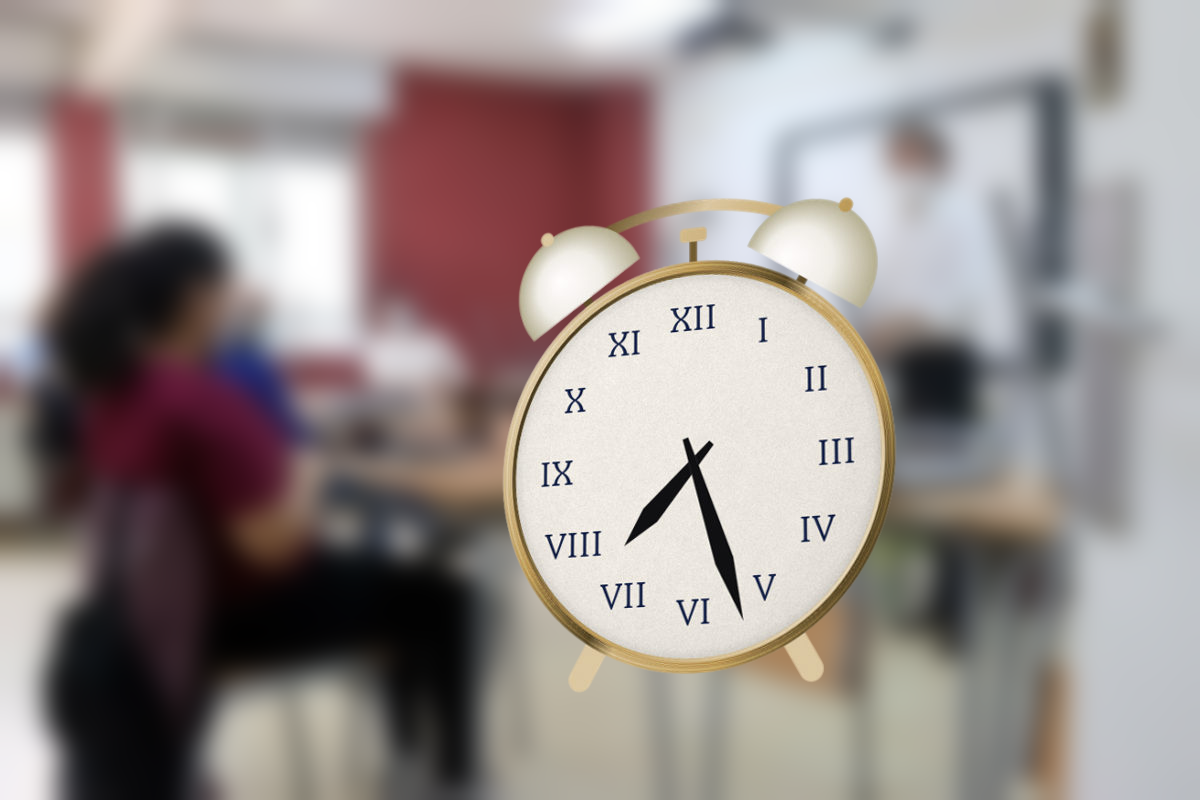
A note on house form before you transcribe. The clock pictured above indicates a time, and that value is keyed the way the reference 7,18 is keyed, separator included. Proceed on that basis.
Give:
7,27
